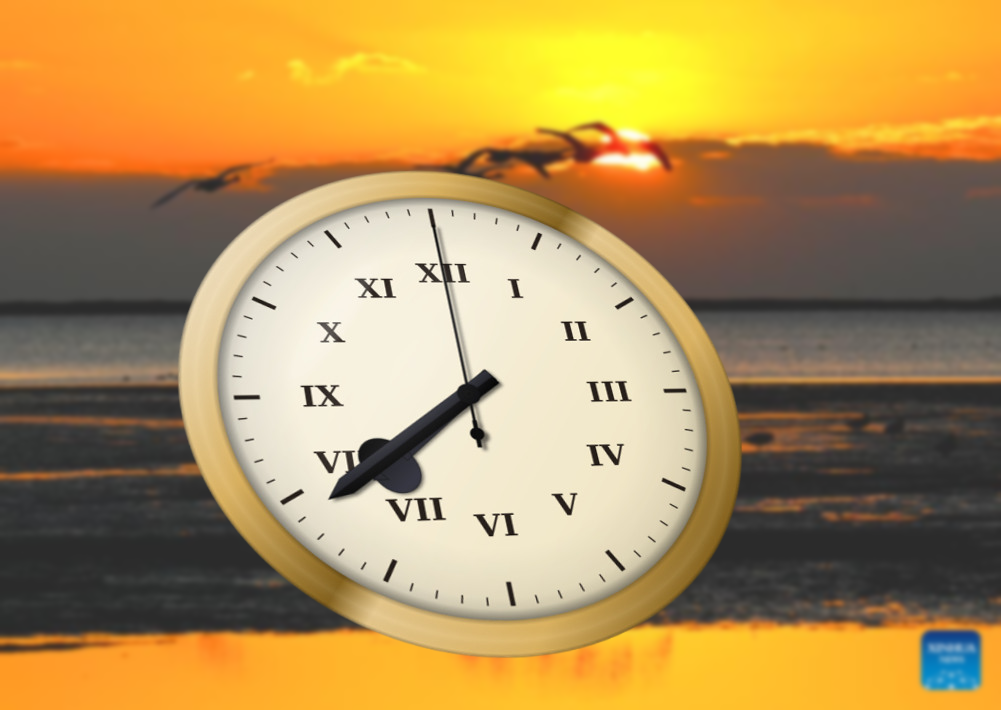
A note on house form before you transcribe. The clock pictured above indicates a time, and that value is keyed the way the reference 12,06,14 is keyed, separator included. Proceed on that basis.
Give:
7,39,00
